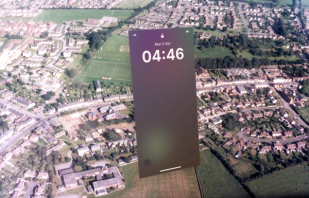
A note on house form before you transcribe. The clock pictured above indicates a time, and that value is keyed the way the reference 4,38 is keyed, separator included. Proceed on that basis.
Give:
4,46
